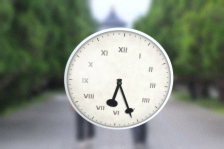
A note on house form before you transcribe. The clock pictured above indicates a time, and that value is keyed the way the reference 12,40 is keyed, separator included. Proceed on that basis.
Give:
6,26
